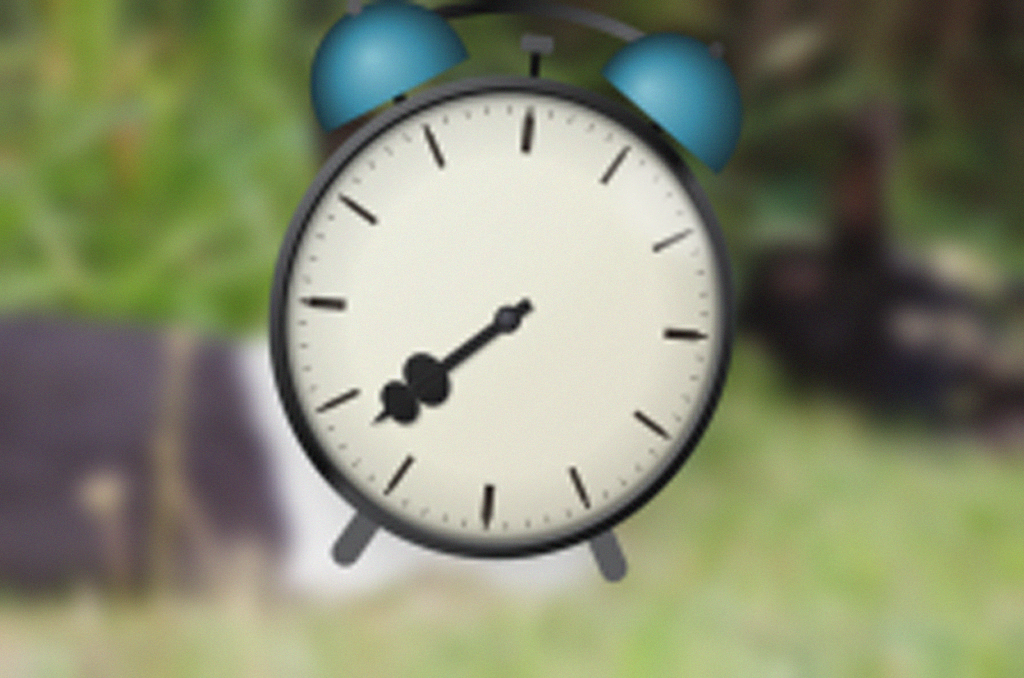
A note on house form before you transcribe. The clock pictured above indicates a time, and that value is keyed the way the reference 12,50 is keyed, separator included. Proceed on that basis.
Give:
7,38
